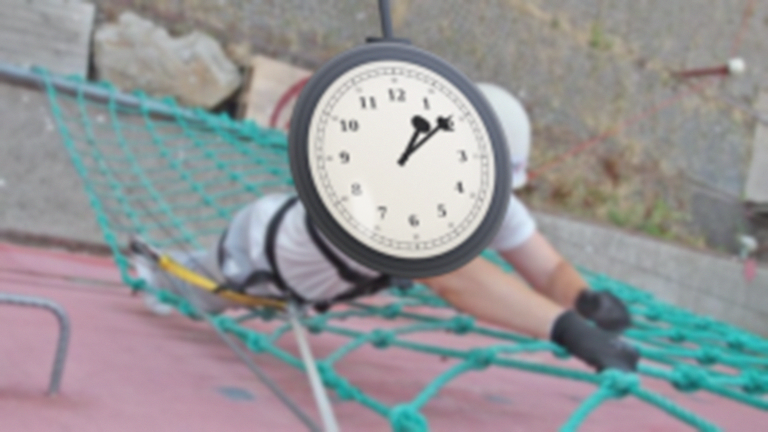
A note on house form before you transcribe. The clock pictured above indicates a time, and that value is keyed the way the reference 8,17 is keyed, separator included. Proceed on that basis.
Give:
1,09
